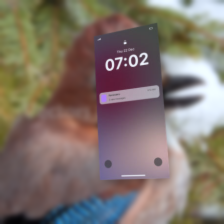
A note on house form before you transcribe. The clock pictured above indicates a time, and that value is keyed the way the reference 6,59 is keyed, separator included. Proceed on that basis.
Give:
7,02
